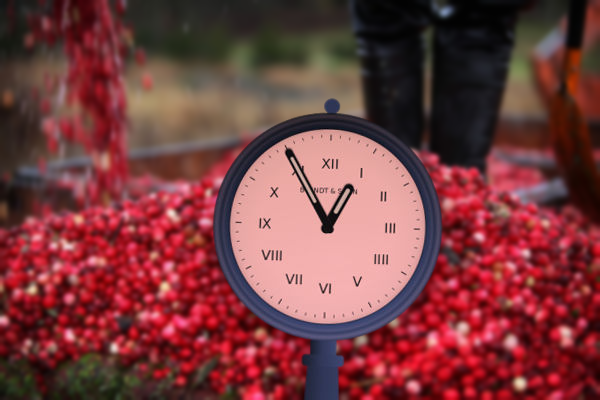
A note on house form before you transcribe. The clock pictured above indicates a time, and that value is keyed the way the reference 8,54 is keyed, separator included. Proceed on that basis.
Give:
12,55
